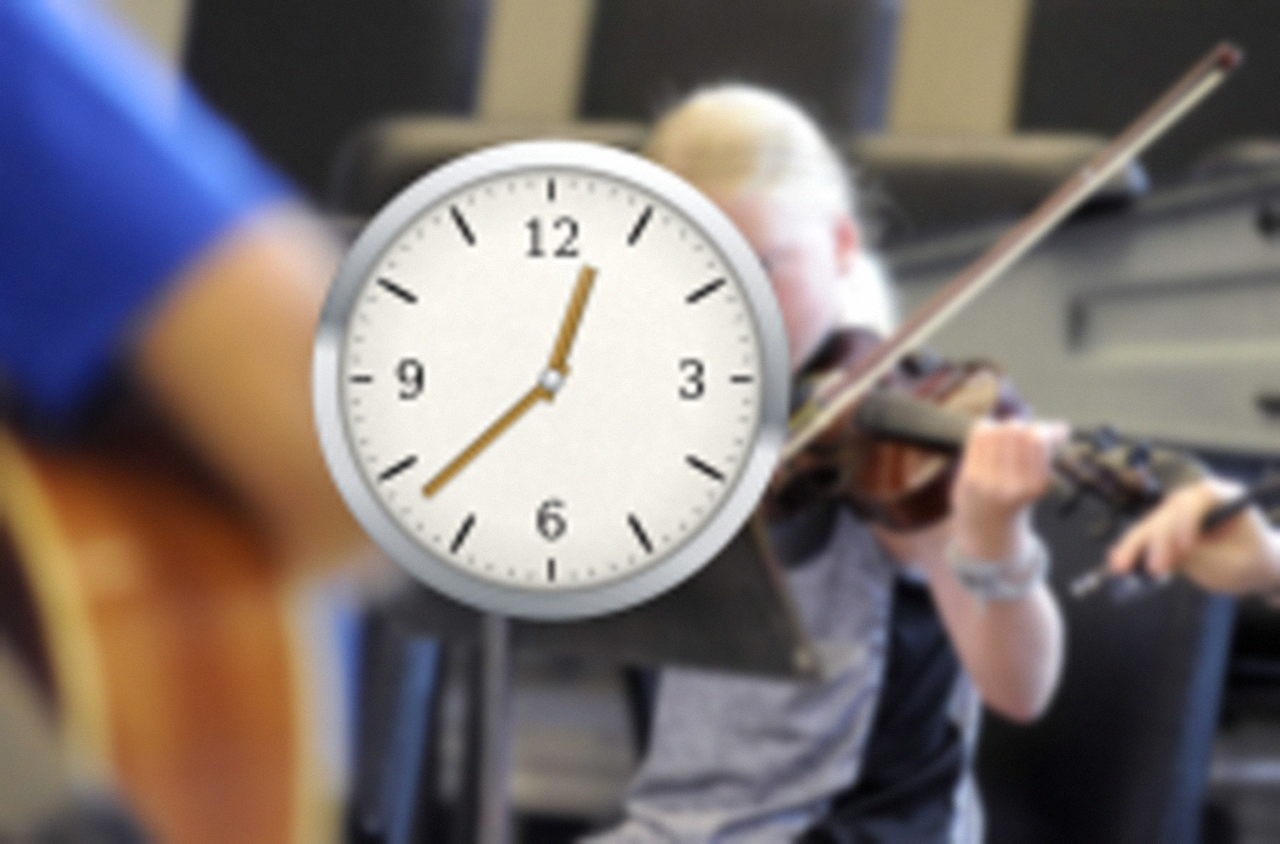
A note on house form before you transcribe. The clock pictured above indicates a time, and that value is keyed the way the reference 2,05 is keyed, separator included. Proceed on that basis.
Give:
12,38
